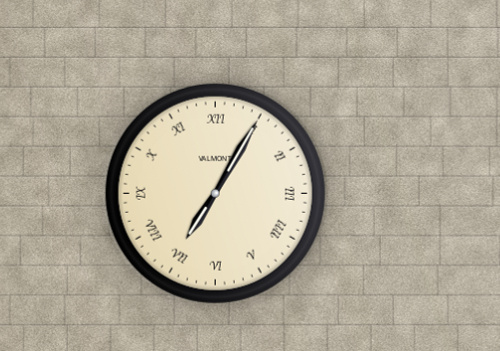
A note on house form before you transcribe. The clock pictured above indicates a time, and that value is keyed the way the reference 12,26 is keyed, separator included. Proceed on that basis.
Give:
7,05
